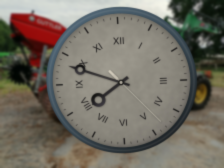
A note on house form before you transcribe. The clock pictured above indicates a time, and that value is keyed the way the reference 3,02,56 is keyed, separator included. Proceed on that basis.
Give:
7,48,23
